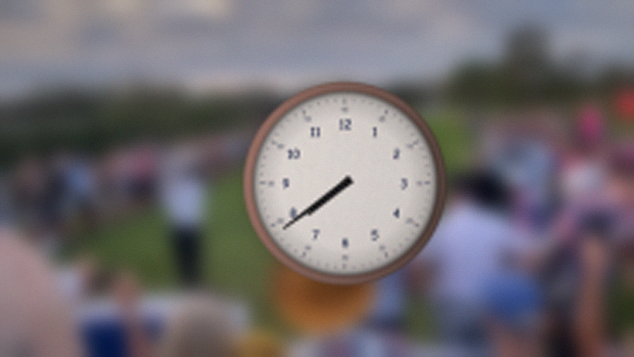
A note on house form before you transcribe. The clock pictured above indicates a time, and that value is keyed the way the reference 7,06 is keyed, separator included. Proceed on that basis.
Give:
7,39
